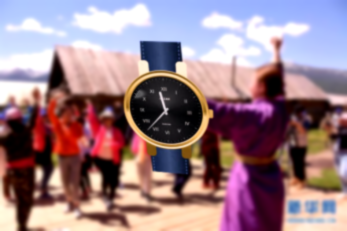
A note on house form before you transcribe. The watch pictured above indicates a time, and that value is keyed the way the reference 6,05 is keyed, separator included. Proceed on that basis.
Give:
11,37
